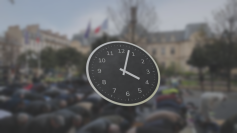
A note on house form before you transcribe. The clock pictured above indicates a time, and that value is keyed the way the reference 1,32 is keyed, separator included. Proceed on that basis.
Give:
4,03
